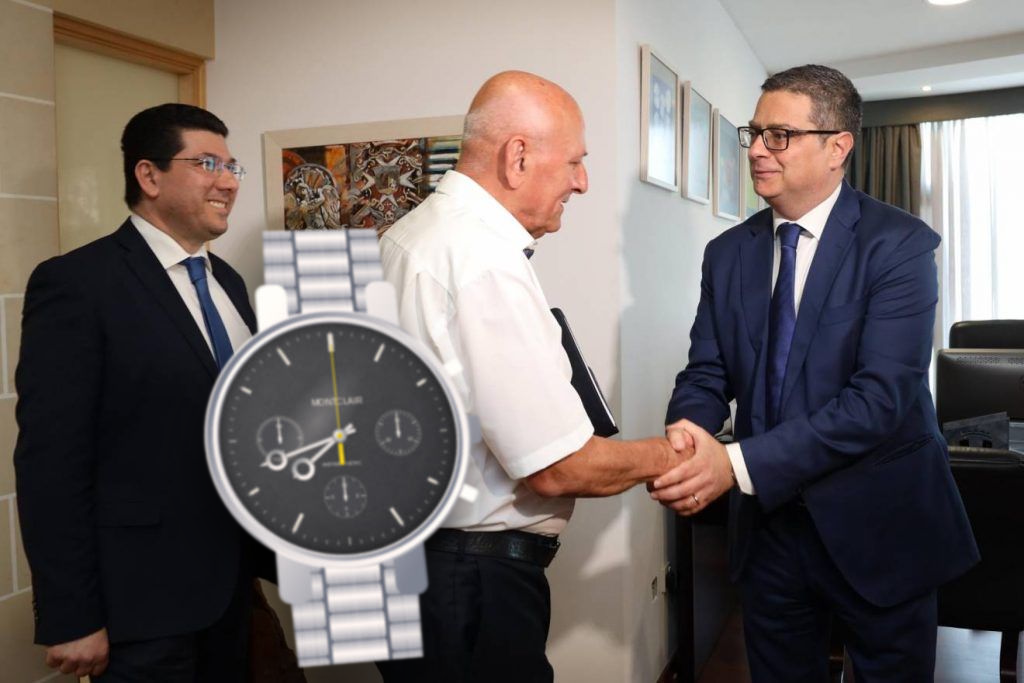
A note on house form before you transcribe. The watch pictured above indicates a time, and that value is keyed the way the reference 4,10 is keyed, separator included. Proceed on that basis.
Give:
7,42
